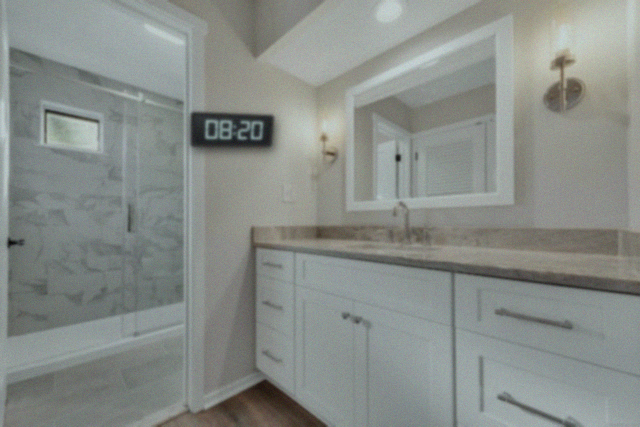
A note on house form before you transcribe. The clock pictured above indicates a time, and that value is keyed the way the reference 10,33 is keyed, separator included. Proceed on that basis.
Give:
8,20
